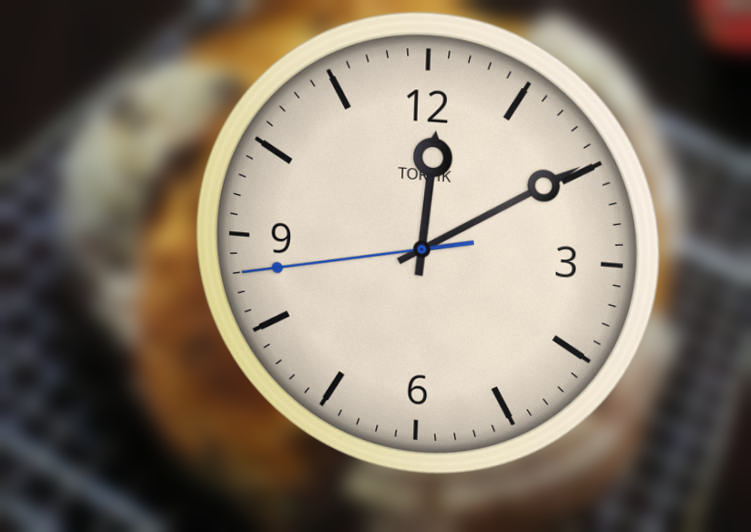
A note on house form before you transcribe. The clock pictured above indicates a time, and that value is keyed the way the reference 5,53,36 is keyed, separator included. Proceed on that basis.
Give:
12,09,43
